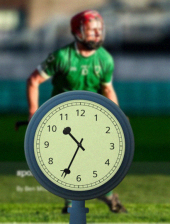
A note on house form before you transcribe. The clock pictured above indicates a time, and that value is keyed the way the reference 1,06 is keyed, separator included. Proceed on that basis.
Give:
10,34
